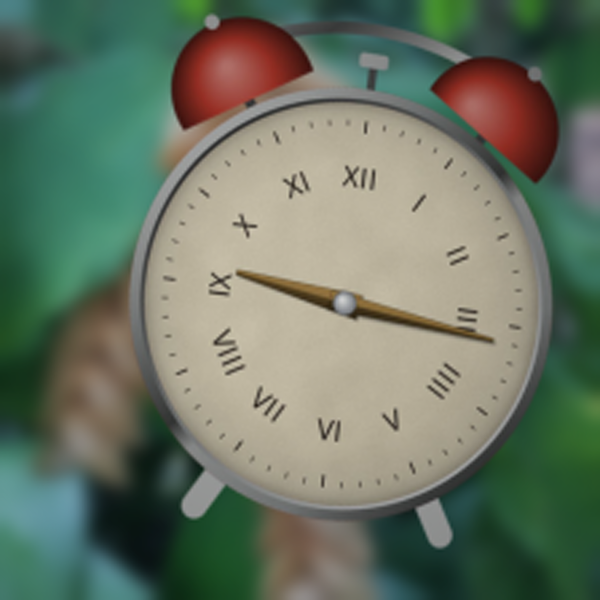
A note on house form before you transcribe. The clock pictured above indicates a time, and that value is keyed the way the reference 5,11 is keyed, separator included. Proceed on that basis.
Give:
9,16
